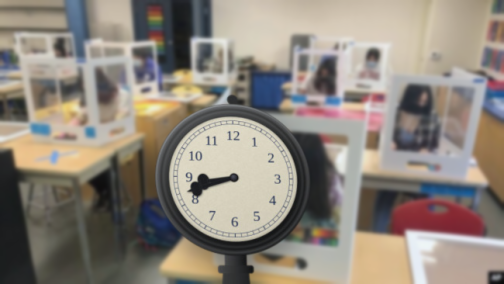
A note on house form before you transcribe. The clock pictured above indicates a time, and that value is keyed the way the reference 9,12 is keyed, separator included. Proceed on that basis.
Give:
8,42
